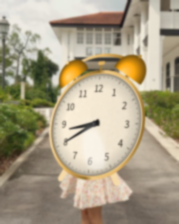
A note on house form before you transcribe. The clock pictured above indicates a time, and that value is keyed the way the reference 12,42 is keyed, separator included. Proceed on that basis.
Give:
8,40
